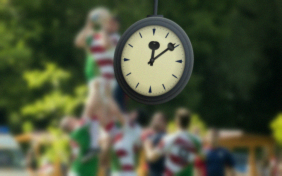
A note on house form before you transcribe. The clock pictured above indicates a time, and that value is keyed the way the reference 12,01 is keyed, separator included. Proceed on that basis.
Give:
12,09
